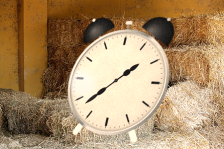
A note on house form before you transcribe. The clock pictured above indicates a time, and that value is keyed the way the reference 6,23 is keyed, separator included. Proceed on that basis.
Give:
1,38
